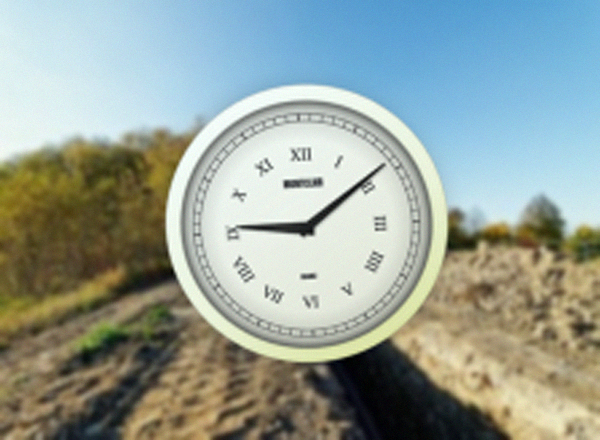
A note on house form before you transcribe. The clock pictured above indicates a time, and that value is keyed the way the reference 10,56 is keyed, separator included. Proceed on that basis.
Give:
9,09
